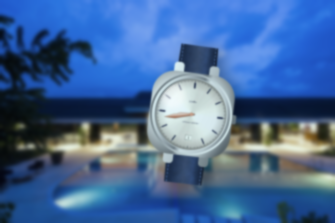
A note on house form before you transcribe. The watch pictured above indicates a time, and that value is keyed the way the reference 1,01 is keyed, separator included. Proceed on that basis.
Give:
8,43
